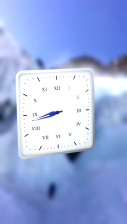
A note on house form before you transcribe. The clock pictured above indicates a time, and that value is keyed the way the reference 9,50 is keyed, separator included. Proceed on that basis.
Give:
8,43
